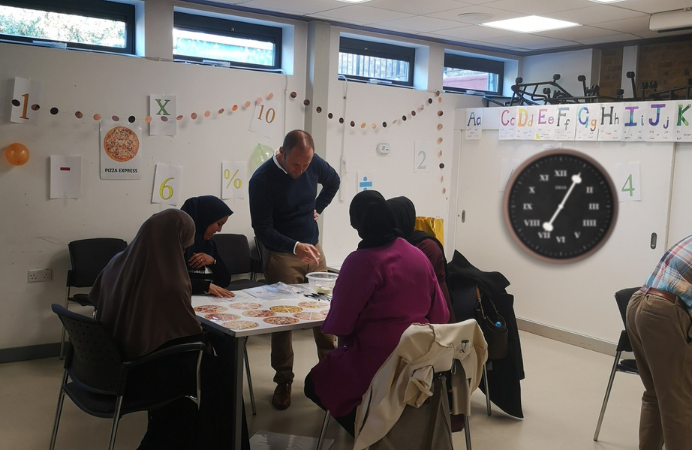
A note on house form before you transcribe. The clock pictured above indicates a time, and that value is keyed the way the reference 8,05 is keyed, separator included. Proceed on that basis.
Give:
7,05
